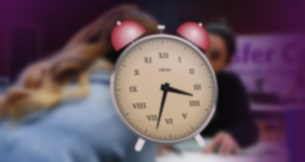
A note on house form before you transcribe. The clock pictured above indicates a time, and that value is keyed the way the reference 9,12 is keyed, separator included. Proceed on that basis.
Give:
3,33
